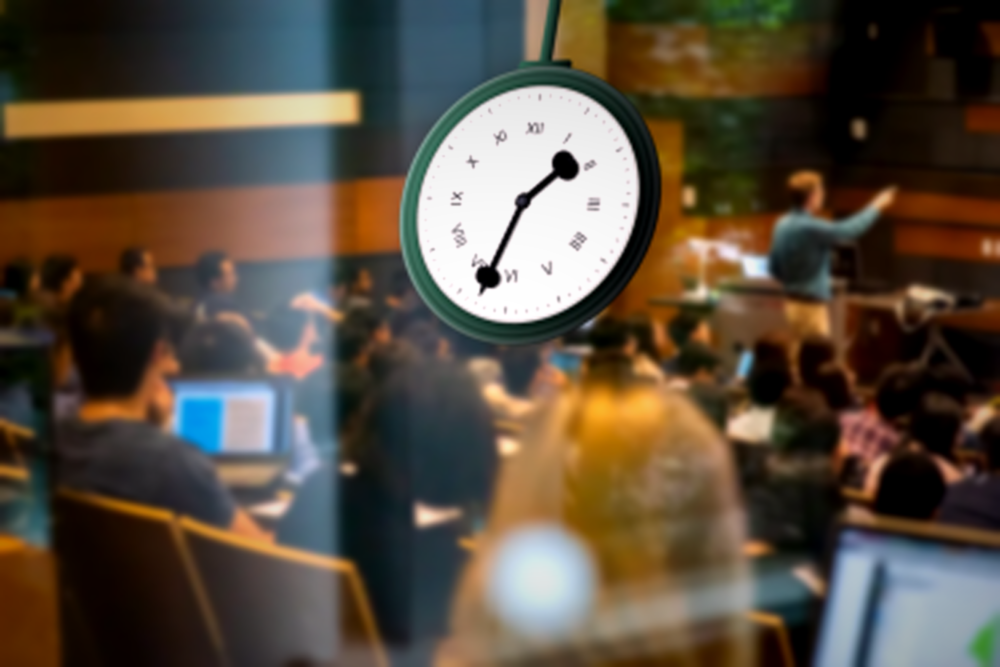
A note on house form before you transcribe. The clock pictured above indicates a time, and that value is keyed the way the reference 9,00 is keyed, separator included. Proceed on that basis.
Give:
1,33
